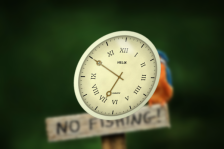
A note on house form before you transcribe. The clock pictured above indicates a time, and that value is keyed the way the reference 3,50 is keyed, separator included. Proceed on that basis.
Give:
6,50
